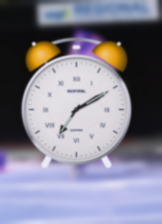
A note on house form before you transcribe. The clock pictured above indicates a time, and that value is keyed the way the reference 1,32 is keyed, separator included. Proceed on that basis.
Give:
7,10
